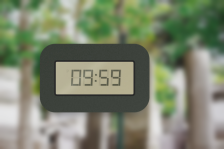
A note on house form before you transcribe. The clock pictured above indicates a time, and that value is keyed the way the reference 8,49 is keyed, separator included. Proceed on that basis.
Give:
9,59
